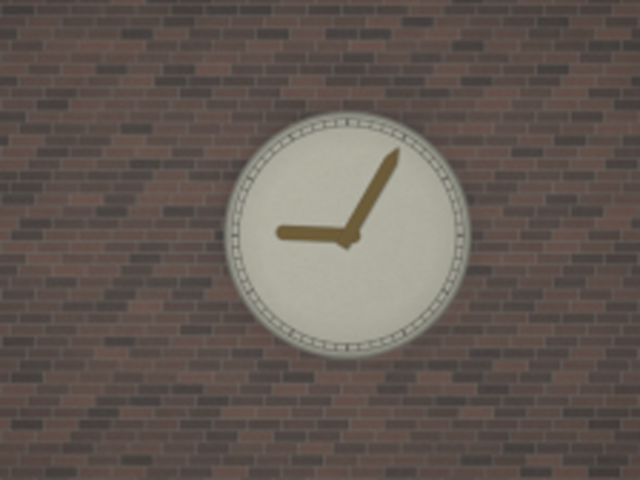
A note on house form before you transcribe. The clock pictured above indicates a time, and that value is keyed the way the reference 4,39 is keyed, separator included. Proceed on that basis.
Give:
9,05
